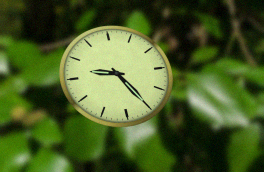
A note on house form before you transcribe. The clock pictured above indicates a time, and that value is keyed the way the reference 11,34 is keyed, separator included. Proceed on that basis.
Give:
9,25
